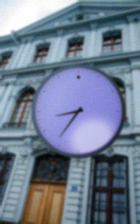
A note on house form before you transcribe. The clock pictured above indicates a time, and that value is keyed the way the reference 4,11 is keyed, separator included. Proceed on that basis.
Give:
8,36
